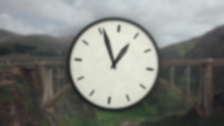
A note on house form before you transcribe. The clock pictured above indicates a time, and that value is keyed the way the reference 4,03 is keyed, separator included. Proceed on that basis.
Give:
12,56
